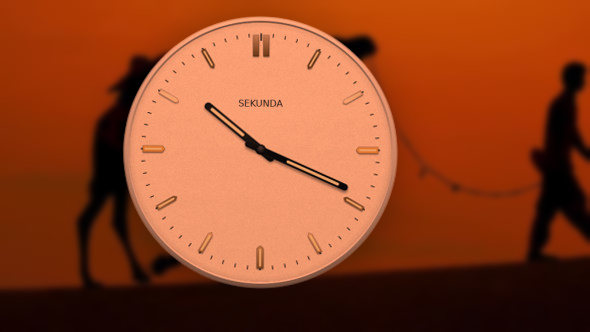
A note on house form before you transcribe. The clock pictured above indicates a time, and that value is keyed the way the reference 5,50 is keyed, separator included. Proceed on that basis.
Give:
10,19
